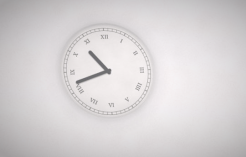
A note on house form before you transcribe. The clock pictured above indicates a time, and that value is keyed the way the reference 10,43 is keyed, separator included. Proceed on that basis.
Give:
10,42
